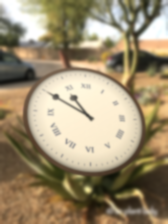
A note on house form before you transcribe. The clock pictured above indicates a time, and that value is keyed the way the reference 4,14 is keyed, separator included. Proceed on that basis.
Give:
10,50
